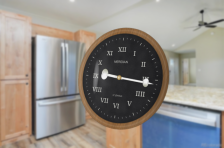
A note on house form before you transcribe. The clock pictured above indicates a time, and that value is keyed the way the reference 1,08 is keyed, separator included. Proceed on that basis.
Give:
9,16
